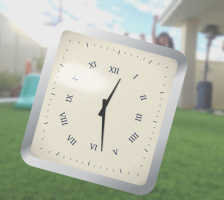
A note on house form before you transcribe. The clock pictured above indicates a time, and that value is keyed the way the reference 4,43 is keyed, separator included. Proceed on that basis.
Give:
12,28
